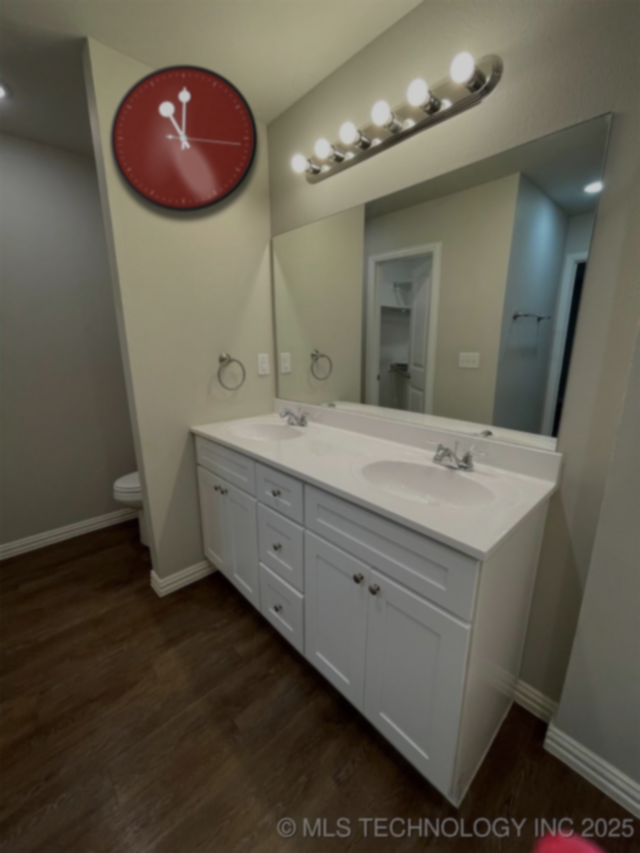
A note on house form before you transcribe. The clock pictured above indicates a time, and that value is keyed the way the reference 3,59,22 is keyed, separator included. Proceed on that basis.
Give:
11,00,16
